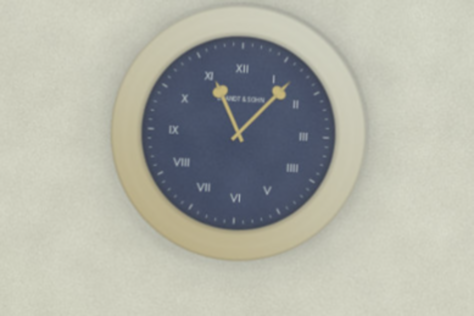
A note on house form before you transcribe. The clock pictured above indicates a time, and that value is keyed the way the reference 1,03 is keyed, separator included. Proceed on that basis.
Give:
11,07
